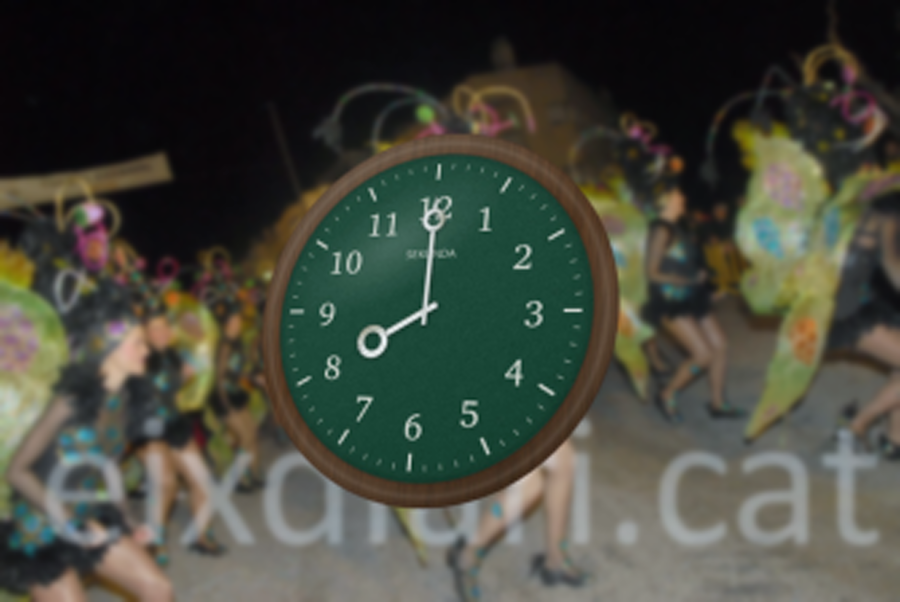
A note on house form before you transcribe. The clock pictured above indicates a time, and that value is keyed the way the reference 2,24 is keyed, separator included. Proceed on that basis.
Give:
8,00
